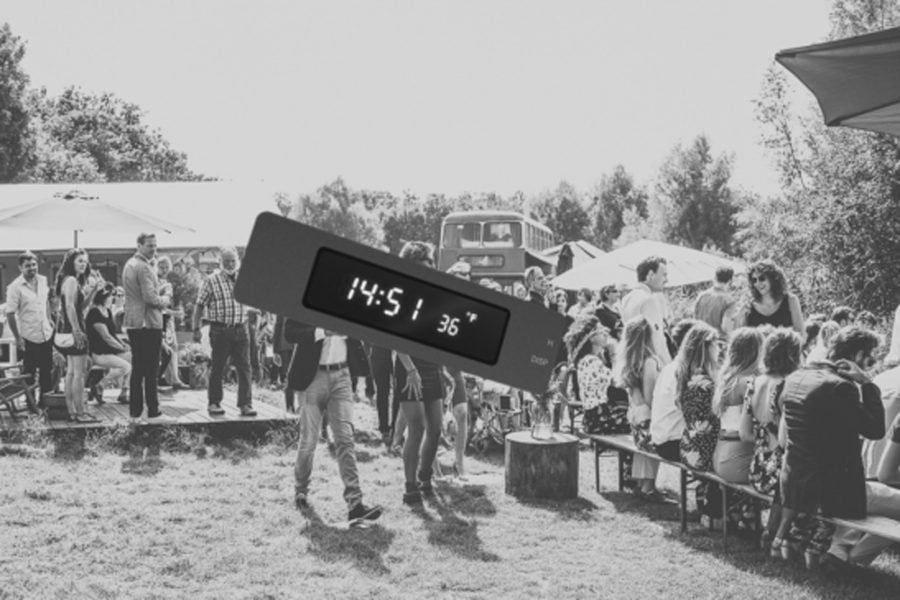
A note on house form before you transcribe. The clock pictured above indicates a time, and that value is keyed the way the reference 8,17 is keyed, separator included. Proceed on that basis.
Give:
14,51
